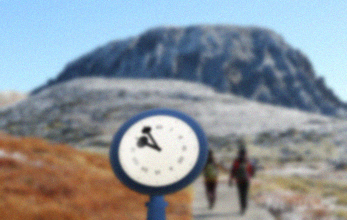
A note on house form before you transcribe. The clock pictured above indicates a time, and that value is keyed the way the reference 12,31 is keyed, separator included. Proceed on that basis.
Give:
9,55
